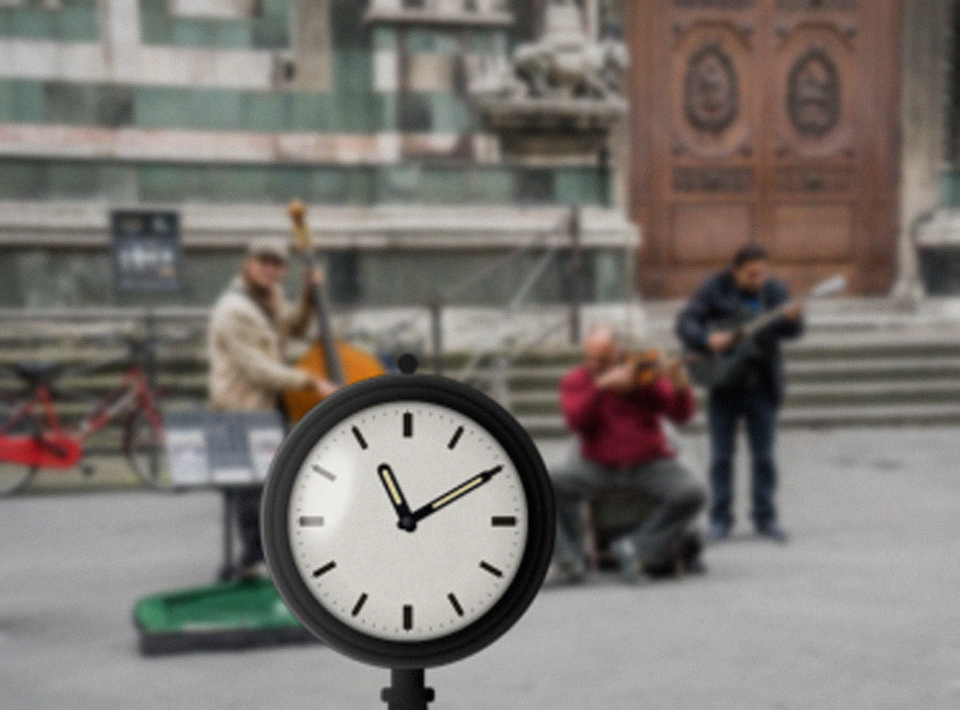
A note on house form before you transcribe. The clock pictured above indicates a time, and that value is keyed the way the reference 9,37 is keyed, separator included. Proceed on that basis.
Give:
11,10
